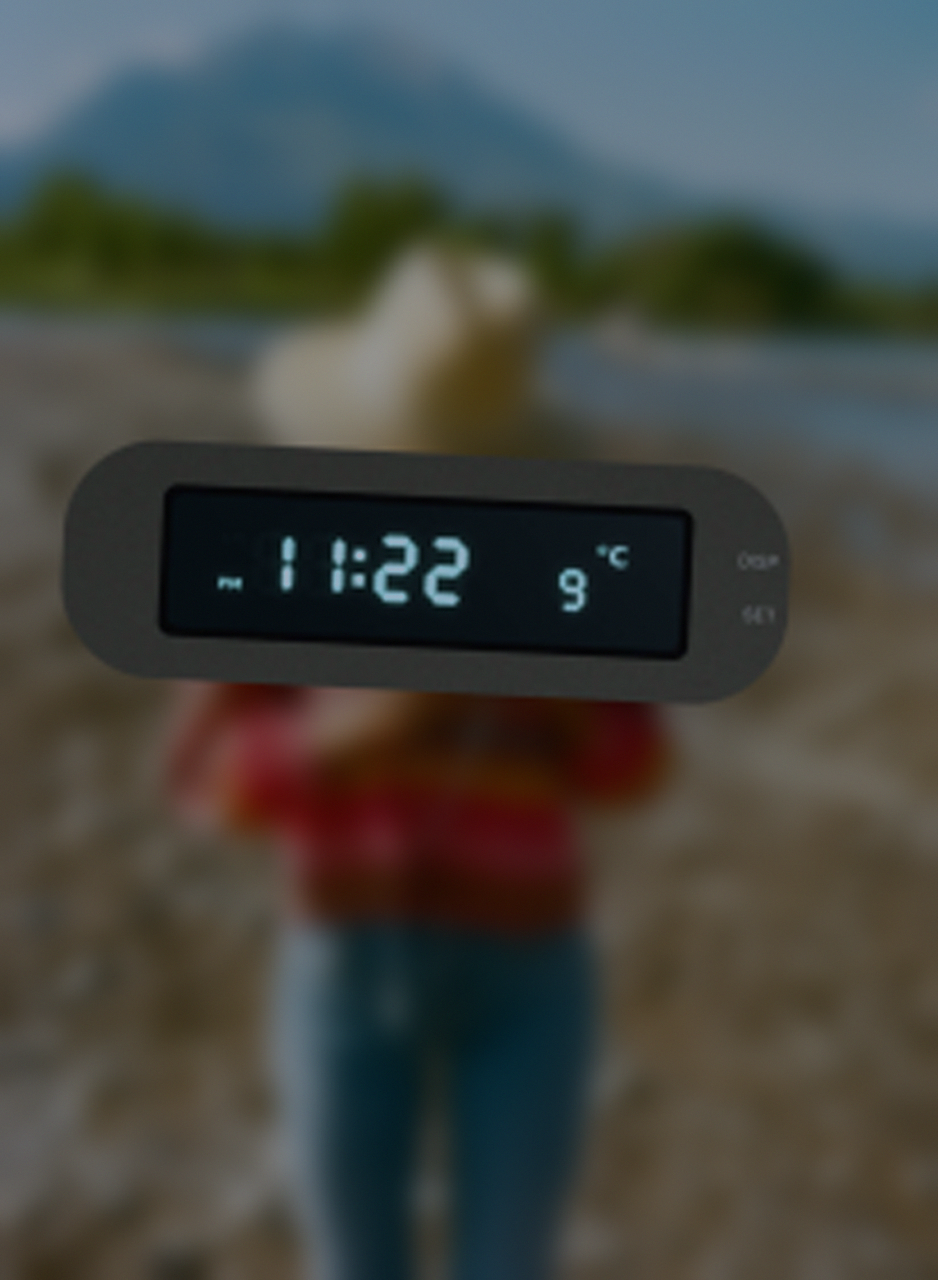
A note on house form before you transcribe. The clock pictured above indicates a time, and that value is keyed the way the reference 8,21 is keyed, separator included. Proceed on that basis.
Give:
11,22
